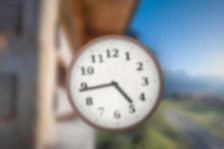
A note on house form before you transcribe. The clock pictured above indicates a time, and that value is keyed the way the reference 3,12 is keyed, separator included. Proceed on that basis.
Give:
4,44
